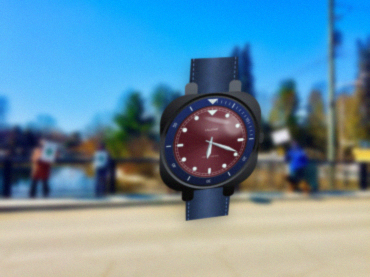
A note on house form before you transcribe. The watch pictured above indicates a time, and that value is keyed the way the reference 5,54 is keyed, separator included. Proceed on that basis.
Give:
6,19
